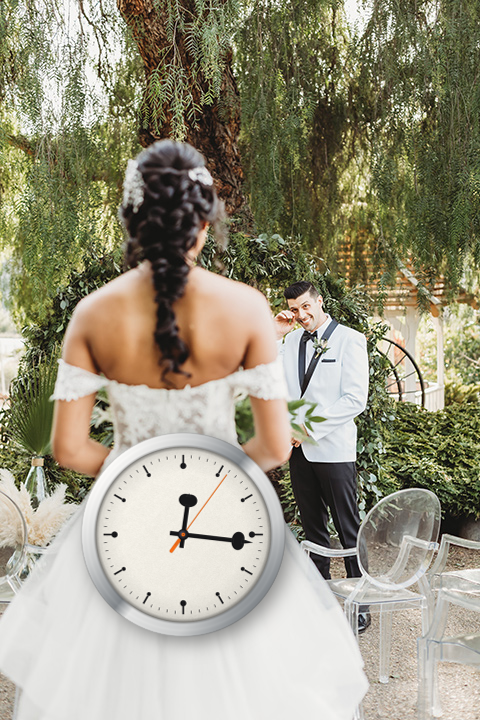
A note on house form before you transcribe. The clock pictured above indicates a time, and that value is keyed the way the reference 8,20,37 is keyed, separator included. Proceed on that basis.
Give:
12,16,06
